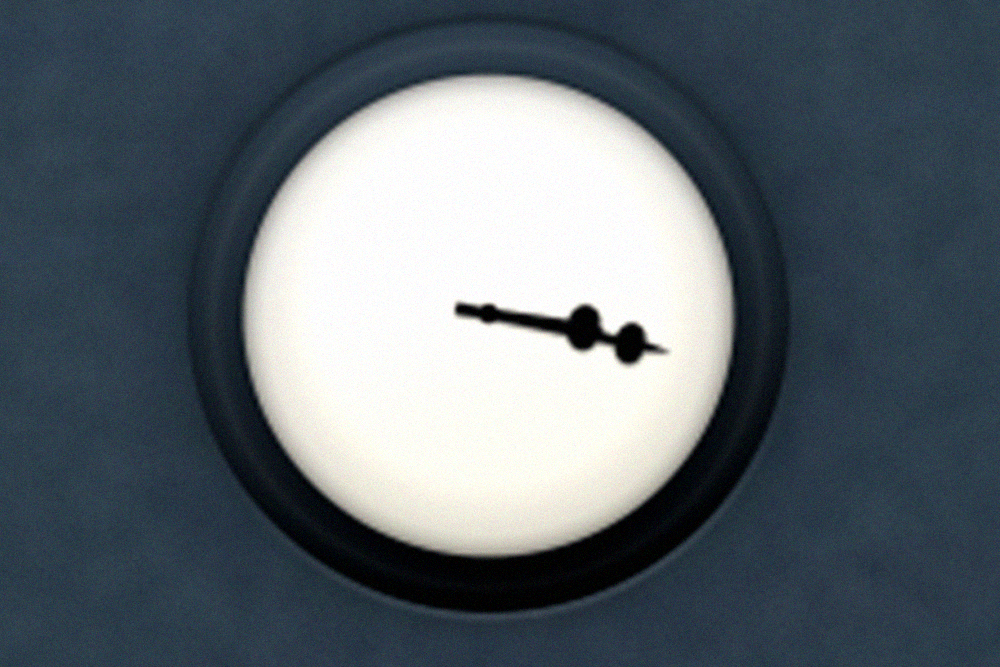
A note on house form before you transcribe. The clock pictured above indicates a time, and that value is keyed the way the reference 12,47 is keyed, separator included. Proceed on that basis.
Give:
3,17
